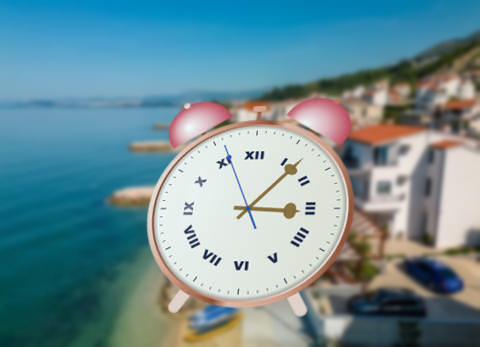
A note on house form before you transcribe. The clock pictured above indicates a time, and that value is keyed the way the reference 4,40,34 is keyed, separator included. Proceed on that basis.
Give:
3,06,56
